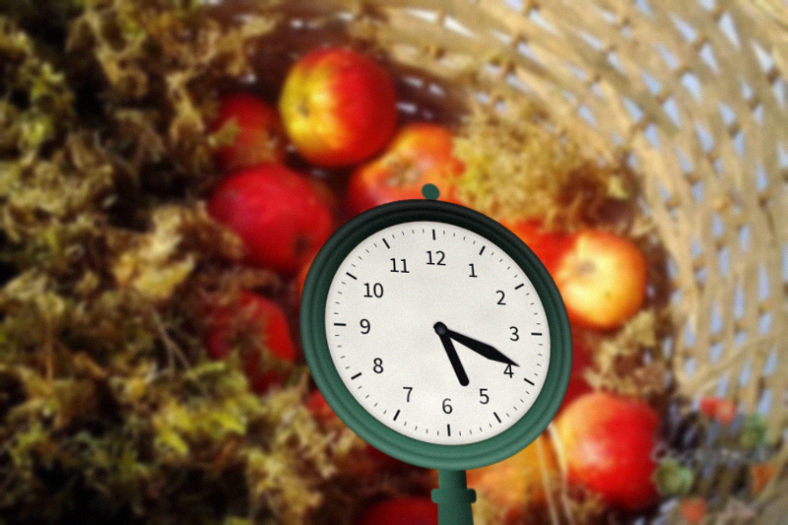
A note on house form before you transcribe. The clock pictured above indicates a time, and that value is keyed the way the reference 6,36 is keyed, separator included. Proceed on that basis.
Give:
5,19
